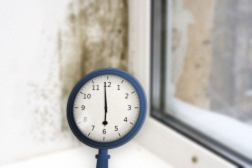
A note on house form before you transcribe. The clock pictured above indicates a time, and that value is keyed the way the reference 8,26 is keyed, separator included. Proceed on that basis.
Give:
5,59
